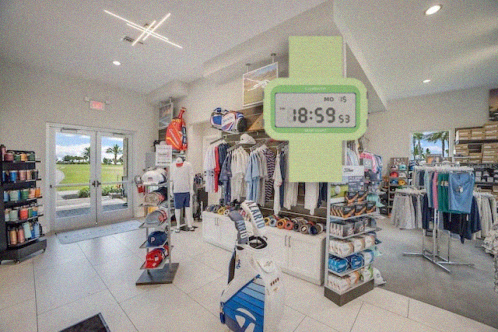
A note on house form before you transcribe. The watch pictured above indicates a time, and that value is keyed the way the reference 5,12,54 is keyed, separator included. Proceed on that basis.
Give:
18,59,53
